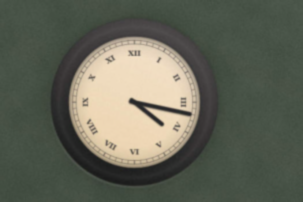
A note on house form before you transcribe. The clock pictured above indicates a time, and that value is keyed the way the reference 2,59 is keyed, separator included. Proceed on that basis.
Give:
4,17
